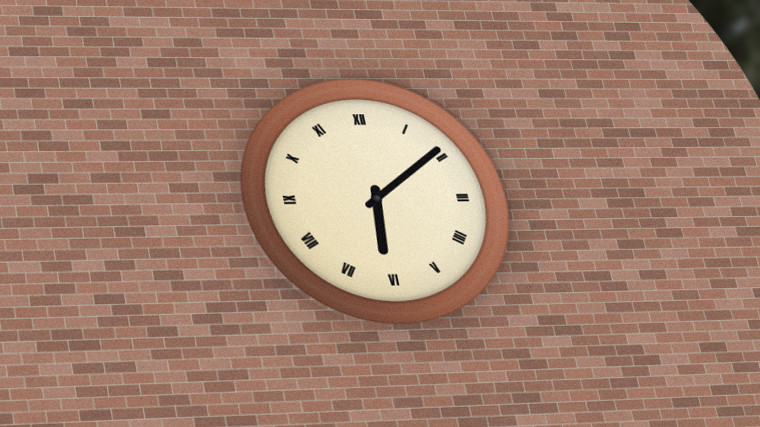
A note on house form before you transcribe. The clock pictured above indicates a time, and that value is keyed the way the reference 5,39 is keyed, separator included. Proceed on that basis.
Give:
6,09
